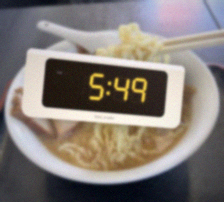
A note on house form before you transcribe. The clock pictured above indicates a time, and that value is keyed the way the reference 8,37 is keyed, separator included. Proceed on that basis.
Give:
5,49
